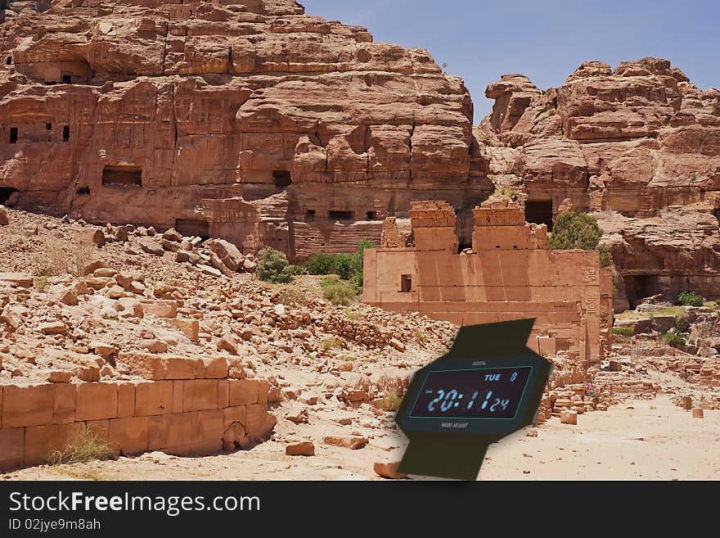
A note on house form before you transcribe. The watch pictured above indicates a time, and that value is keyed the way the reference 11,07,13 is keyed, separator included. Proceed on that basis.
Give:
20,11,24
